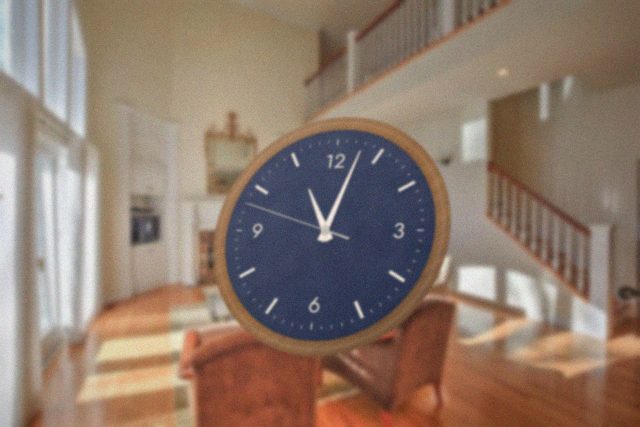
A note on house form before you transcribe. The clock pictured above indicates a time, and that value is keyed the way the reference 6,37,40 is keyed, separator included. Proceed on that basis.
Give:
11,02,48
